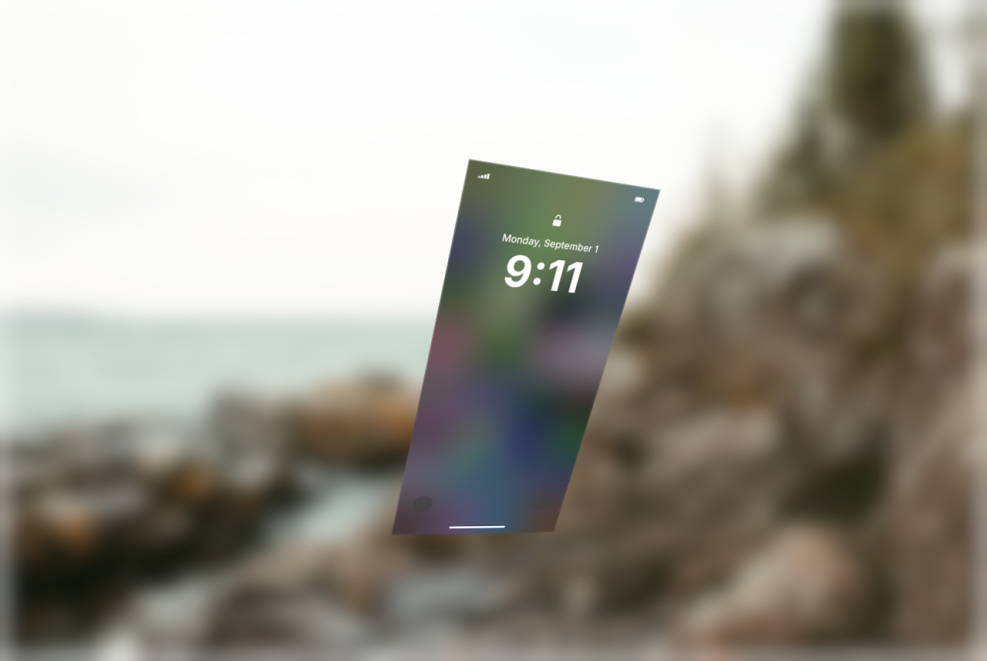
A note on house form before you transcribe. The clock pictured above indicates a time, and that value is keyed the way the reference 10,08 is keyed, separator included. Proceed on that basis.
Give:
9,11
